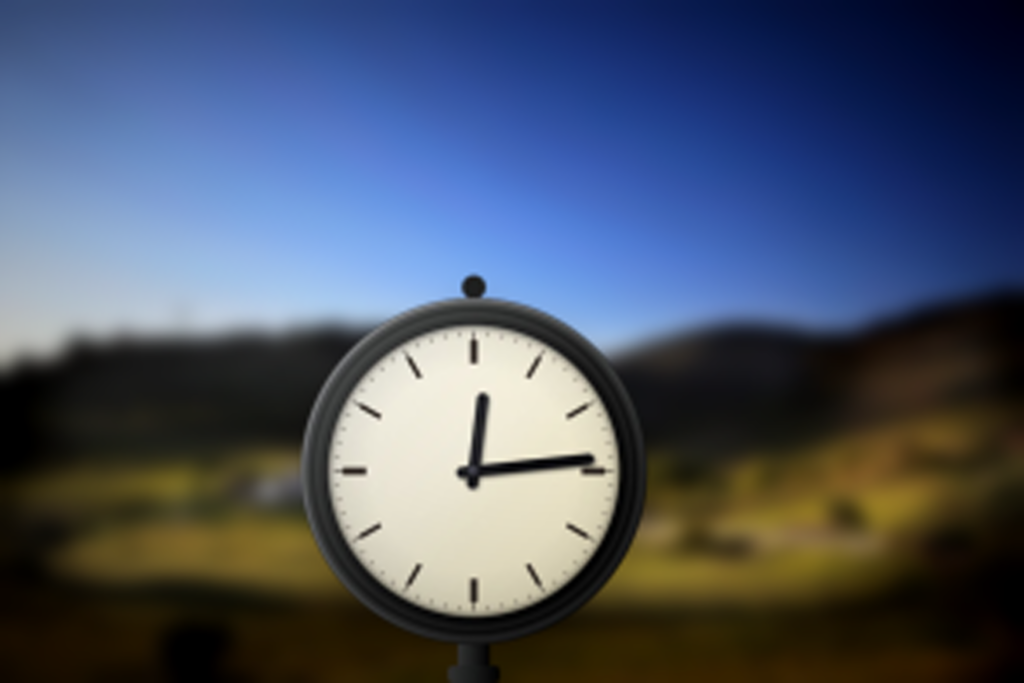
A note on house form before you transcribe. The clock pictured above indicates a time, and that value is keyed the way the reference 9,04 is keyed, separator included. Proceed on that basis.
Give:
12,14
